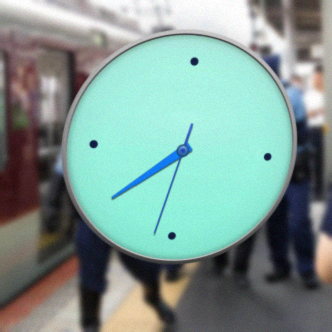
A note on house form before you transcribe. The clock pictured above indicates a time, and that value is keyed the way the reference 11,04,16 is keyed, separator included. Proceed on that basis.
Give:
7,38,32
